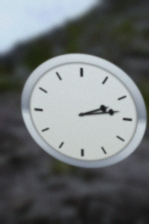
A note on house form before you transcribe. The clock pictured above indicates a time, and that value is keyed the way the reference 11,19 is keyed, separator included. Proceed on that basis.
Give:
2,13
